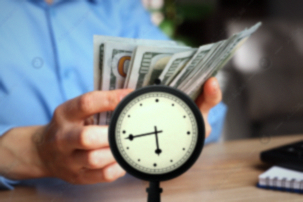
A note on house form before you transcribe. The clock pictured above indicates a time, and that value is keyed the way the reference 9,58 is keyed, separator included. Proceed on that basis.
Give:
5,43
